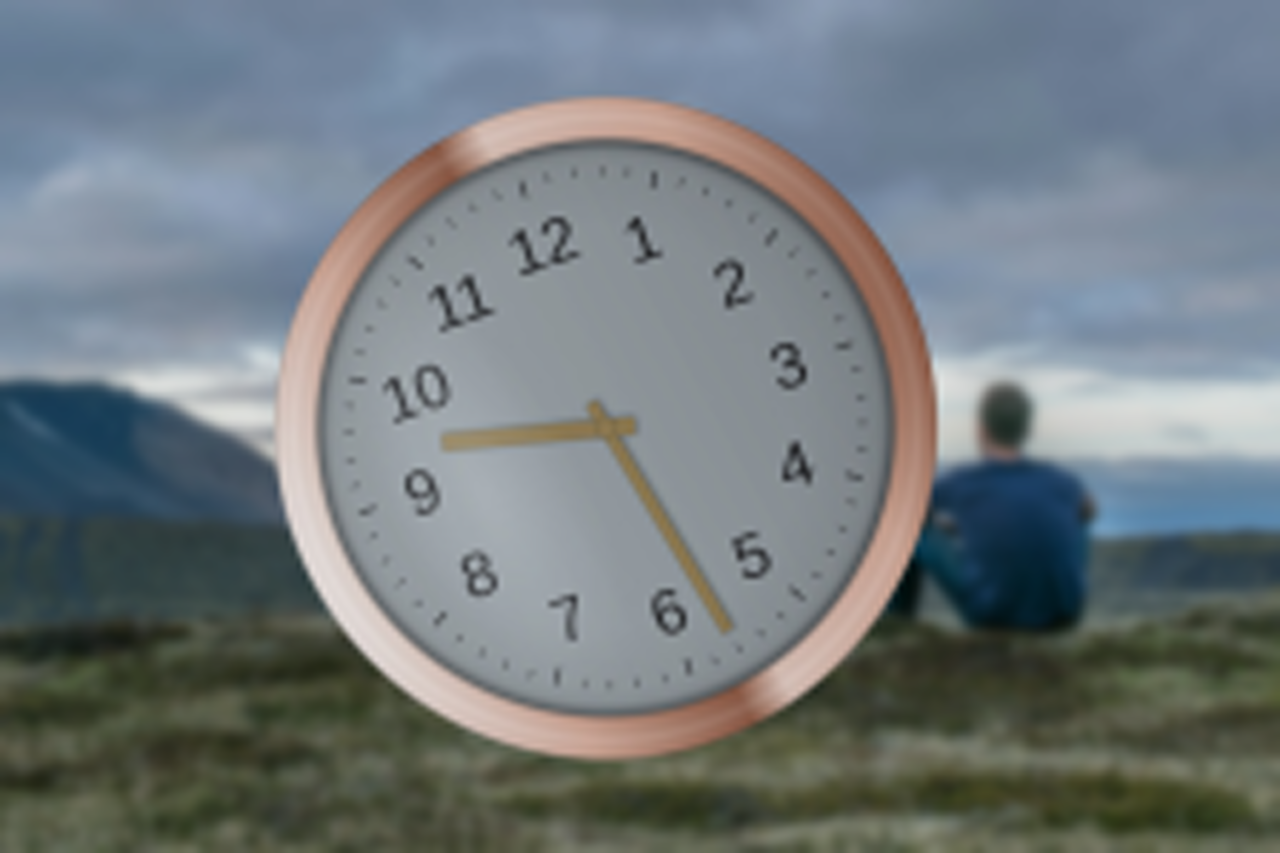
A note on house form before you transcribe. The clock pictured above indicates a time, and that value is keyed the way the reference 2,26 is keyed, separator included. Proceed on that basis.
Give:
9,28
